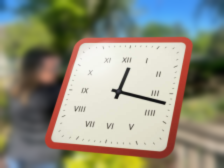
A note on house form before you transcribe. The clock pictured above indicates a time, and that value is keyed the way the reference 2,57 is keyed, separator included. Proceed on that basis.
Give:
12,17
